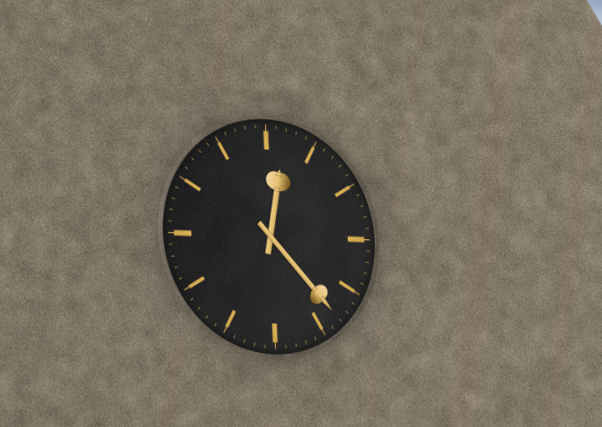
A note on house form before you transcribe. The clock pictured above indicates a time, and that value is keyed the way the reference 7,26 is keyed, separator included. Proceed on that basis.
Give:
12,23
